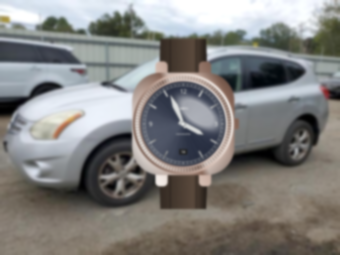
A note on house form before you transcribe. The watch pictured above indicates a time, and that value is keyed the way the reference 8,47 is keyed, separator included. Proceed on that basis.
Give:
3,56
